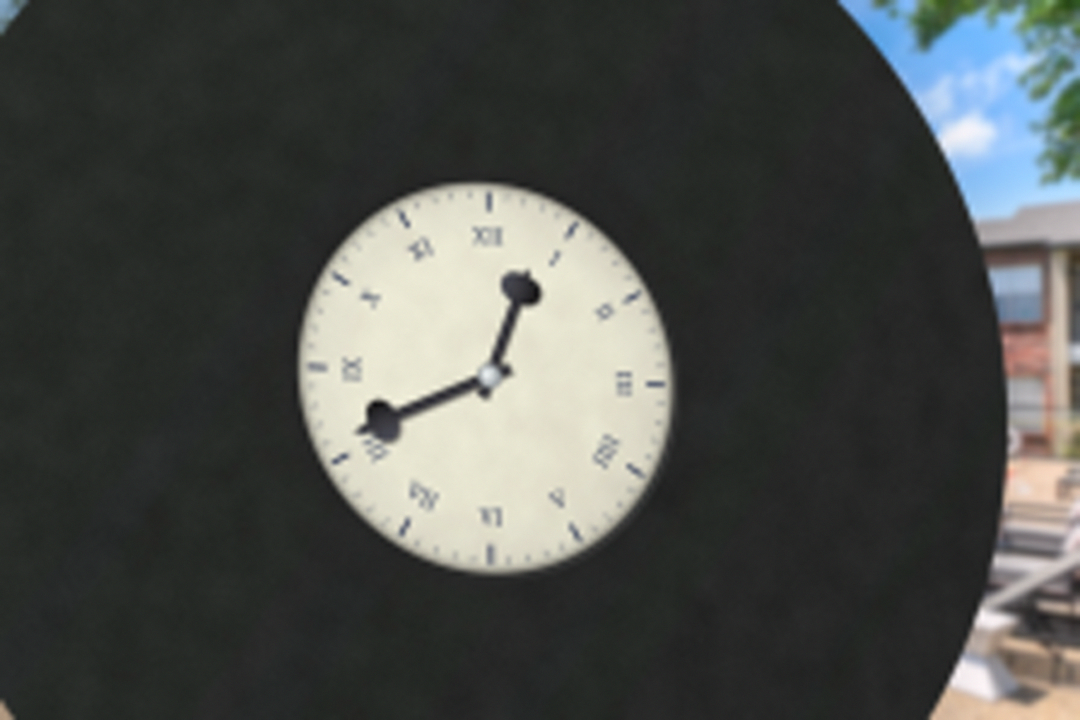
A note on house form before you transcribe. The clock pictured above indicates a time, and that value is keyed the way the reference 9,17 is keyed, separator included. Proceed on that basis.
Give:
12,41
